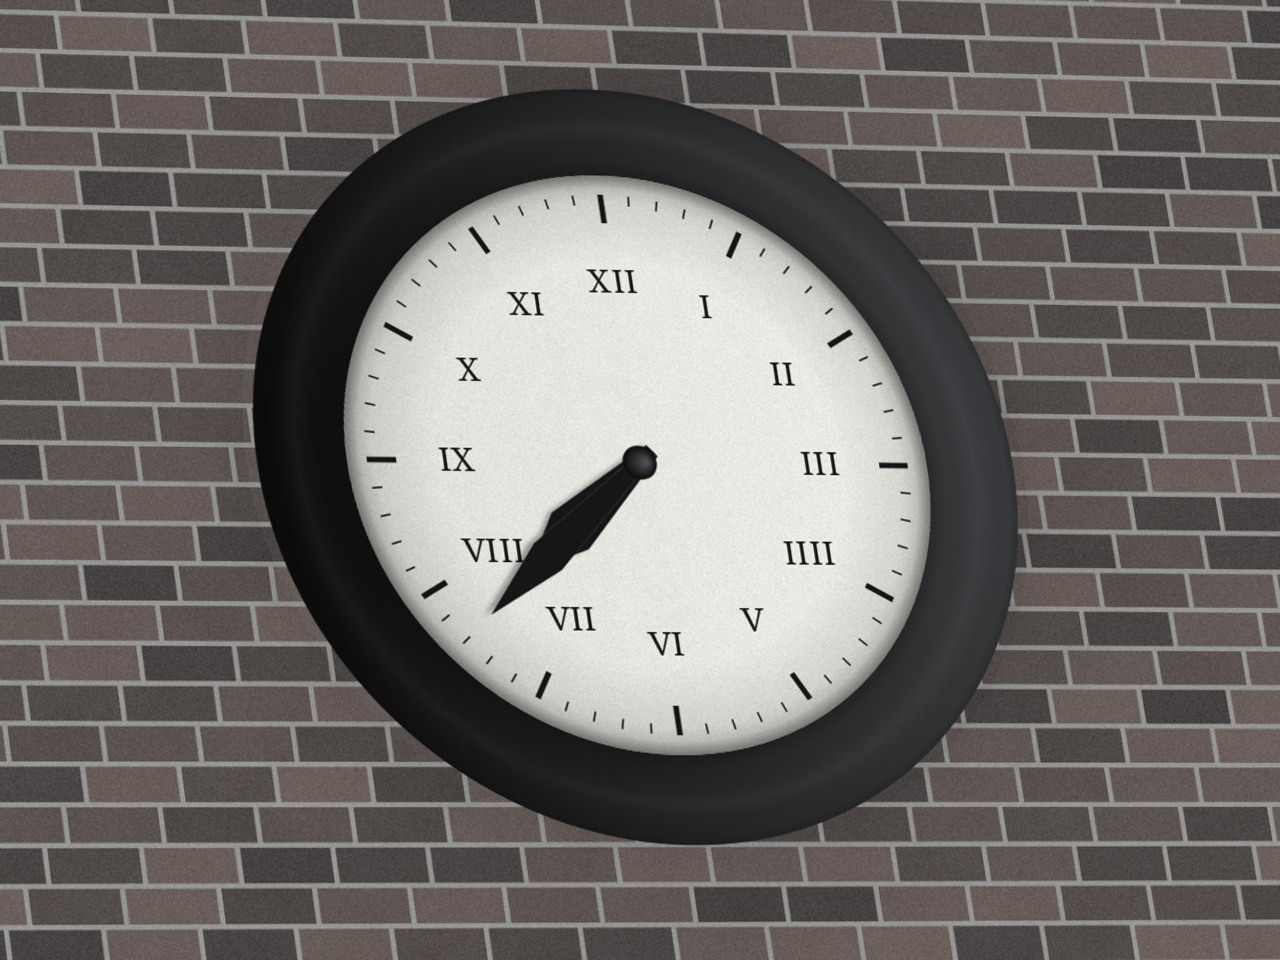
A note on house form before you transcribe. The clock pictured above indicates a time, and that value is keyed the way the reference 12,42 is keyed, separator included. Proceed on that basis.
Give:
7,38
